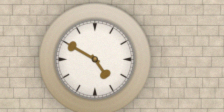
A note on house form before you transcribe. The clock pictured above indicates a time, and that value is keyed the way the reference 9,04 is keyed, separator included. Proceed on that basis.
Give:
4,50
